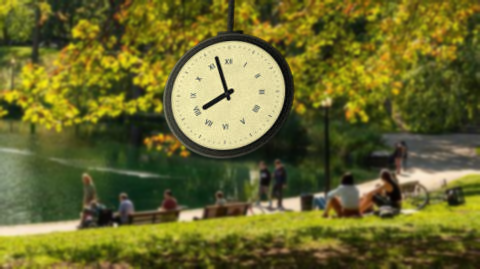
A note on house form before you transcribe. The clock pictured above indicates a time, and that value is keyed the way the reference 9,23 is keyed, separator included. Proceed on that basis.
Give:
7,57
